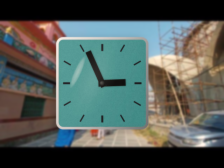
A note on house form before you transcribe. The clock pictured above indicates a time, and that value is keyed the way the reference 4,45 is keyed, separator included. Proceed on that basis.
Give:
2,56
